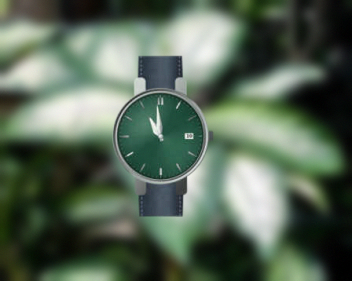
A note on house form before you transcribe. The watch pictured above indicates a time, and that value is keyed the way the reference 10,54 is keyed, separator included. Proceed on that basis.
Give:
10,59
